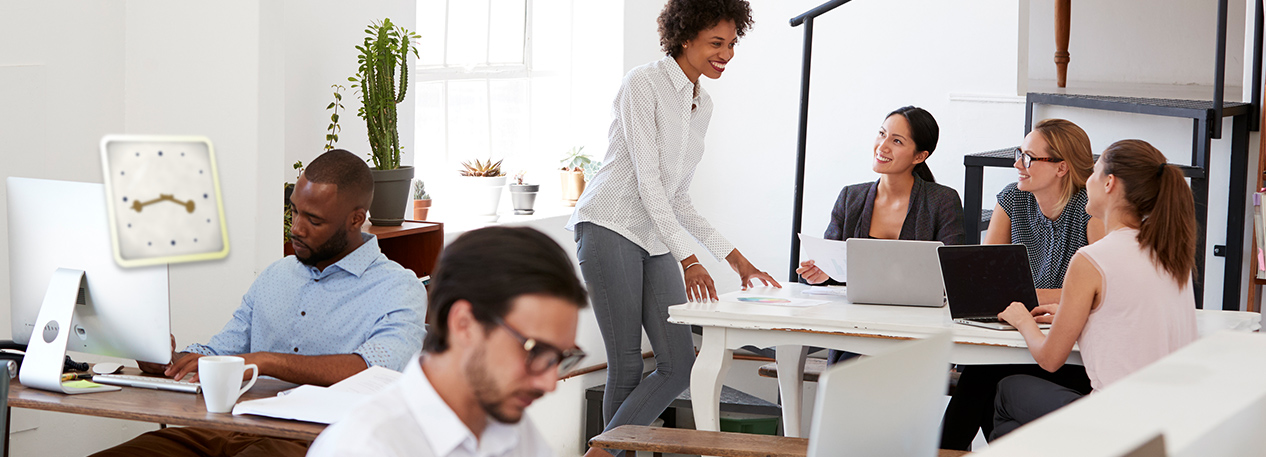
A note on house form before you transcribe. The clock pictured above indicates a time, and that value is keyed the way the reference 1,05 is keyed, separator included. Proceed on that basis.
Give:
3,43
